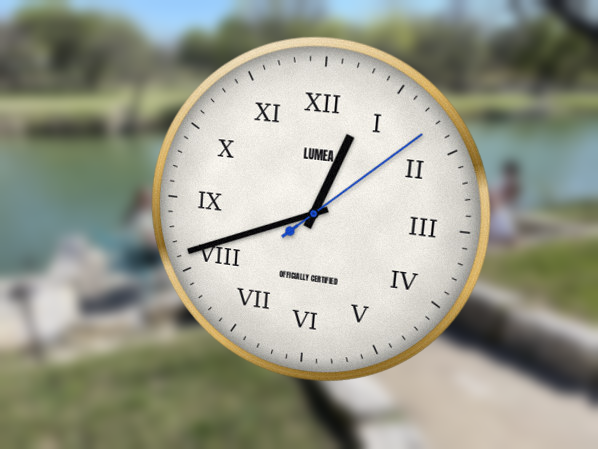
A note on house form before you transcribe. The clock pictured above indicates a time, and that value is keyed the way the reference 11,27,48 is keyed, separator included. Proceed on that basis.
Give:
12,41,08
